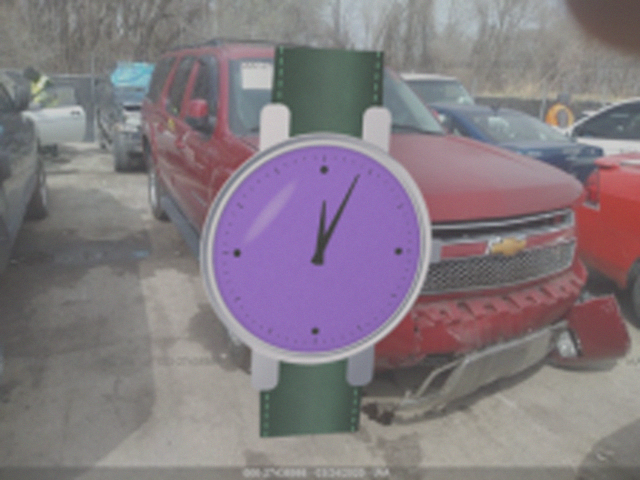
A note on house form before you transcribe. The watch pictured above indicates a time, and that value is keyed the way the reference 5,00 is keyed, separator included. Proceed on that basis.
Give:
12,04
